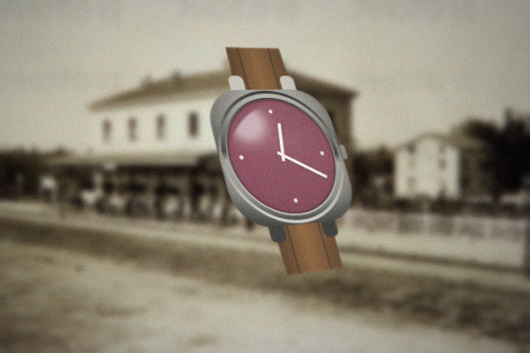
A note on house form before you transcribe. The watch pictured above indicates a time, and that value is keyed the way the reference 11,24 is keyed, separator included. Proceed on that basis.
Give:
12,20
